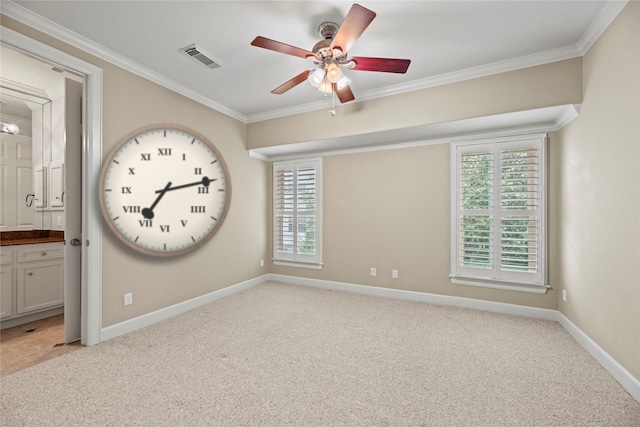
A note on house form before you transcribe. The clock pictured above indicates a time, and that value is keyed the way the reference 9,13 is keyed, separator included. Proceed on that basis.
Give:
7,13
